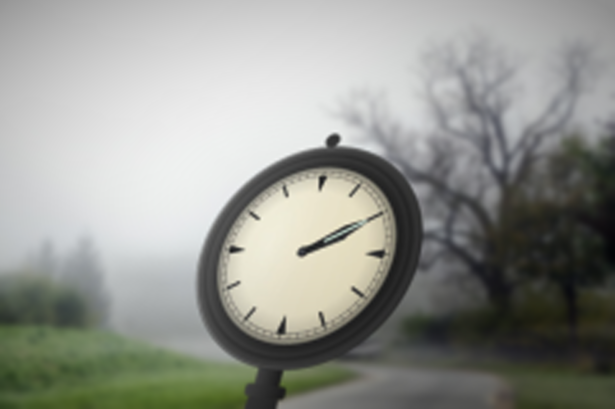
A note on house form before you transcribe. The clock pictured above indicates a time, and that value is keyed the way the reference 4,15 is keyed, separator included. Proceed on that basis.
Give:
2,10
